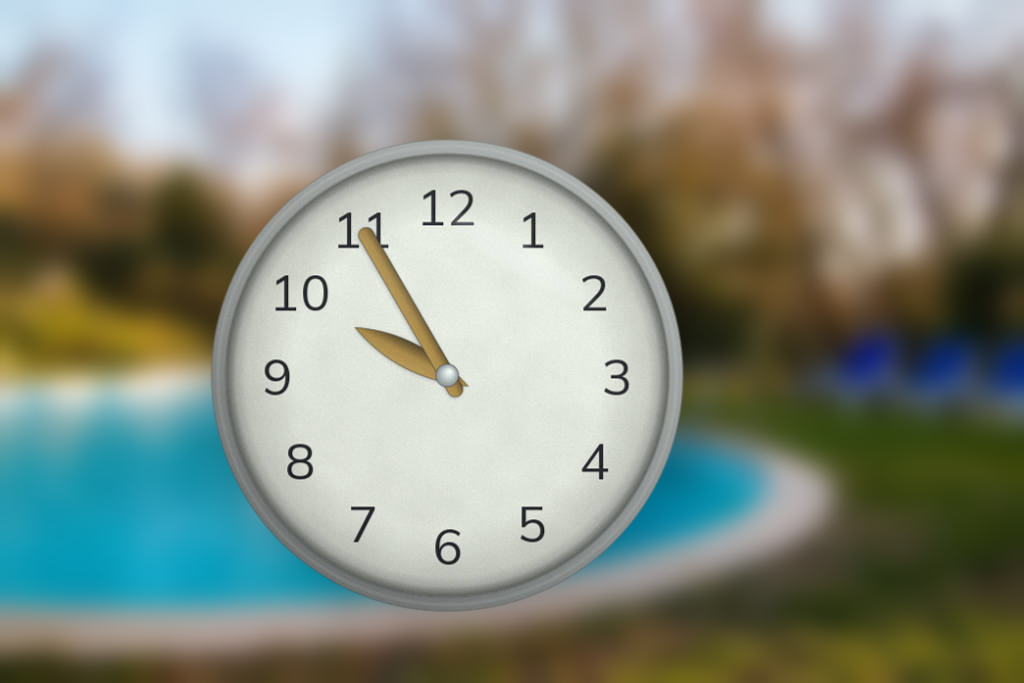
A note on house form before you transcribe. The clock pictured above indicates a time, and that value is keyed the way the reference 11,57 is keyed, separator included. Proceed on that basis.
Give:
9,55
